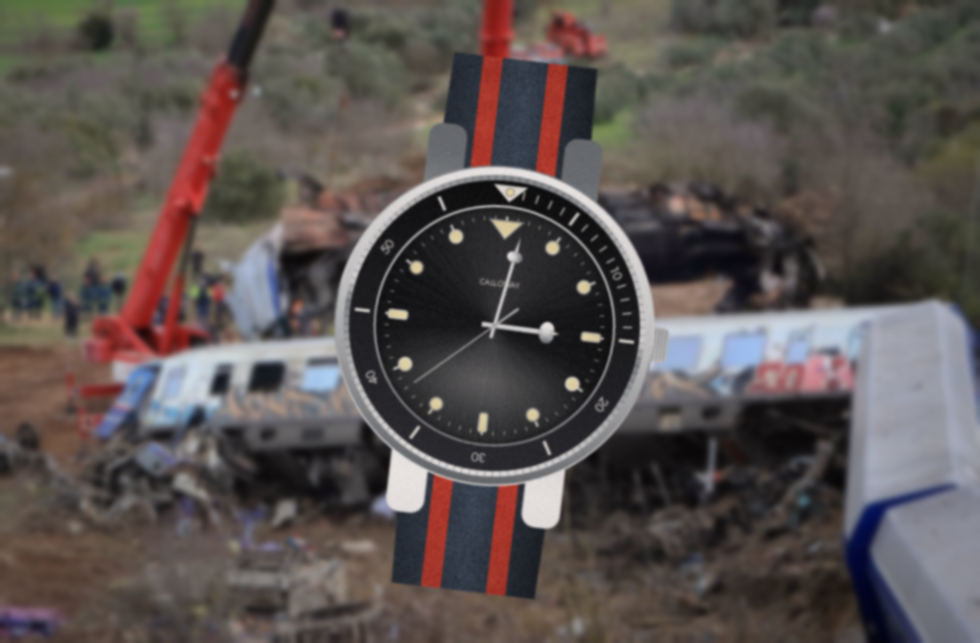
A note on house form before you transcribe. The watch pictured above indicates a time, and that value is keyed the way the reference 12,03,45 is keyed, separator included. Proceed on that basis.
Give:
3,01,38
